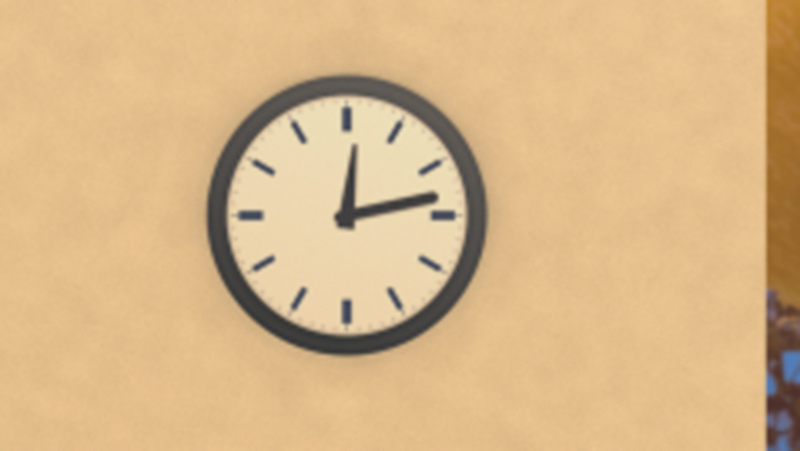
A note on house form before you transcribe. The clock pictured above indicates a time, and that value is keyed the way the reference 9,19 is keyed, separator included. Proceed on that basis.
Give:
12,13
